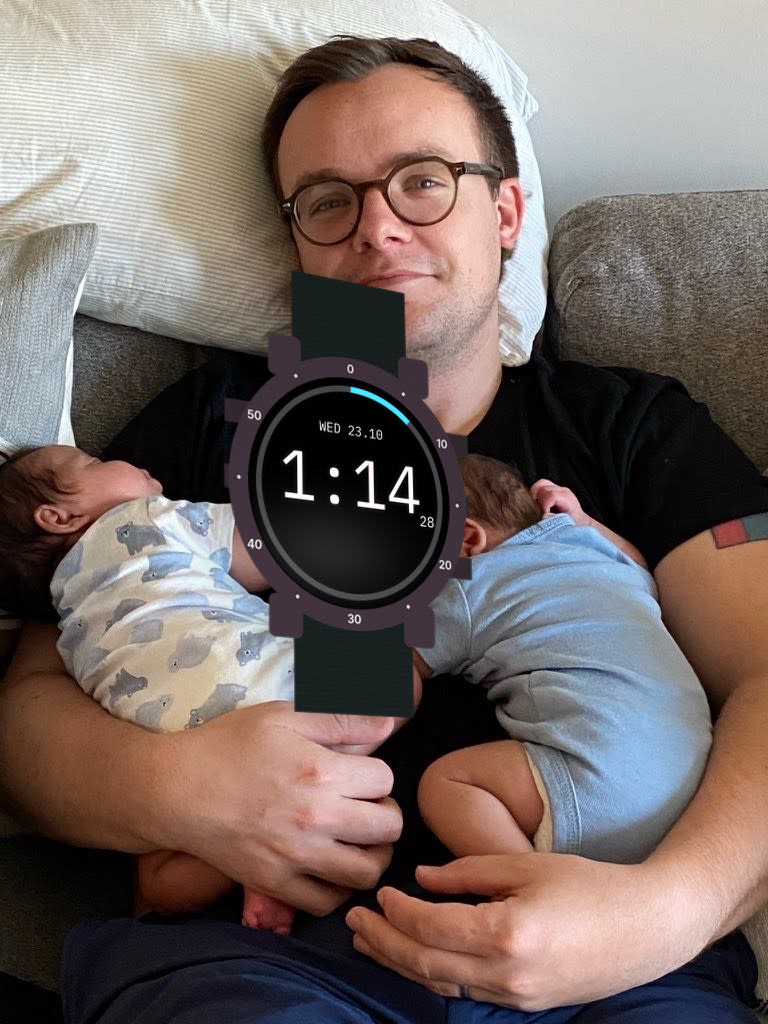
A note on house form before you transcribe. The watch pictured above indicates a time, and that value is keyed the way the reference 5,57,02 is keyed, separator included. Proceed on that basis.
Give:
1,14,28
